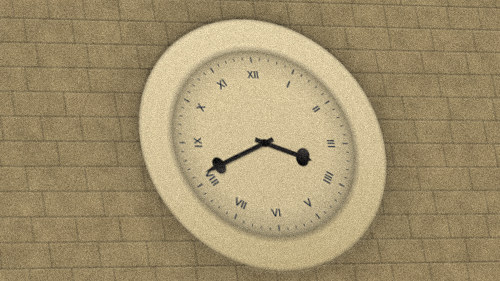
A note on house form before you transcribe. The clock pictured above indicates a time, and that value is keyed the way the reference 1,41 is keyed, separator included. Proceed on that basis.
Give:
3,41
